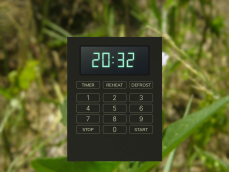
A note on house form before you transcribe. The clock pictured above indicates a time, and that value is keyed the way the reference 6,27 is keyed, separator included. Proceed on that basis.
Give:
20,32
